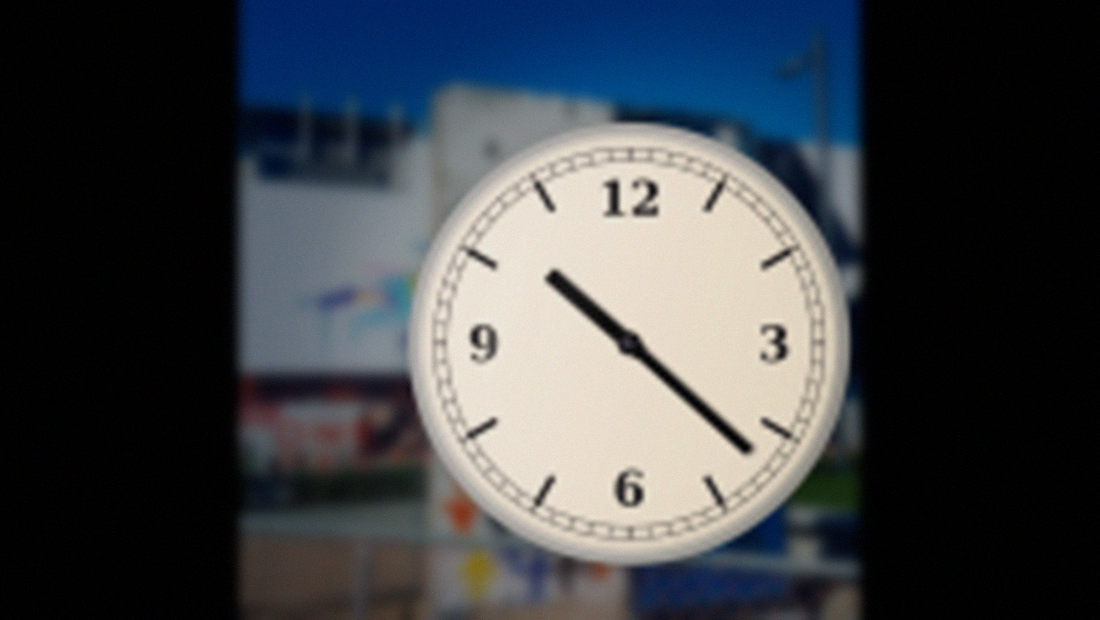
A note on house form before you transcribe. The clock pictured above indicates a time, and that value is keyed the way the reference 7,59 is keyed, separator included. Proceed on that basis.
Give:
10,22
